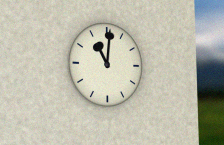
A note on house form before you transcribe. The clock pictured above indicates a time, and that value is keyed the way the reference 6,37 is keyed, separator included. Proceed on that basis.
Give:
11,01
